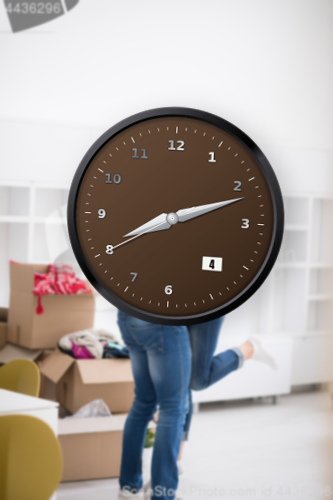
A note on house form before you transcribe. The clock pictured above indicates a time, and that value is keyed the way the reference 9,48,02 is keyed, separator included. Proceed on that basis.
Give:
8,11,40
